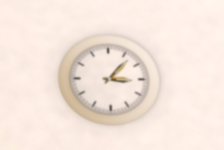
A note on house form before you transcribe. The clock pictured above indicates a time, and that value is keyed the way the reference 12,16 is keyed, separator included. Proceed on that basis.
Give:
3,07
